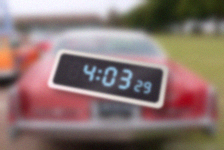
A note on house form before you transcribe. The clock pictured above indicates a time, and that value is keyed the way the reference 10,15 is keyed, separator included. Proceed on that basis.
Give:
4,03
